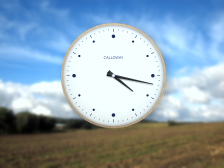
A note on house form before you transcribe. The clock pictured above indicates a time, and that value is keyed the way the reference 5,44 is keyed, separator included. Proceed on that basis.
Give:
4,17
